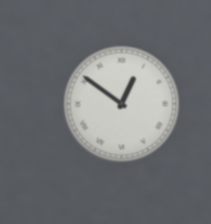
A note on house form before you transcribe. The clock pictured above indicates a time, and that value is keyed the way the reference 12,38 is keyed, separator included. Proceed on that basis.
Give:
12,51
